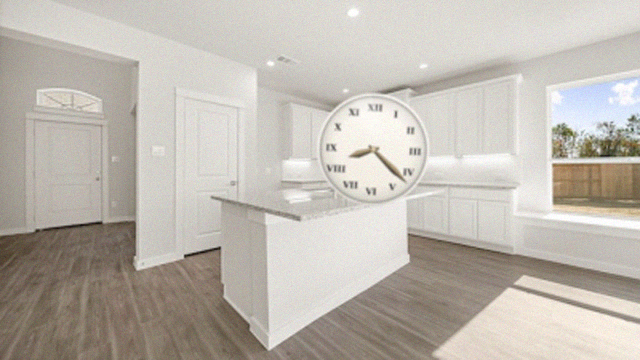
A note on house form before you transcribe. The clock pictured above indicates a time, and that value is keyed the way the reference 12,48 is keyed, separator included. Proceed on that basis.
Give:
8,22
